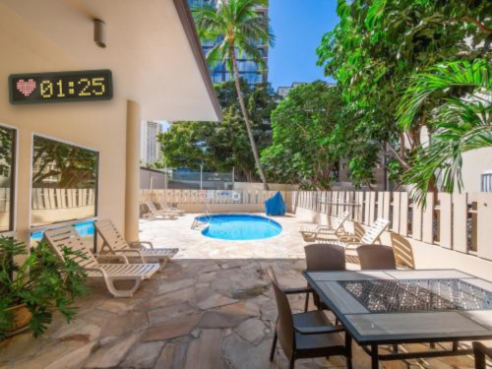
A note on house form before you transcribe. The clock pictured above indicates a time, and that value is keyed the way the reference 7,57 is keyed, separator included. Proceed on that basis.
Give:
1,25
